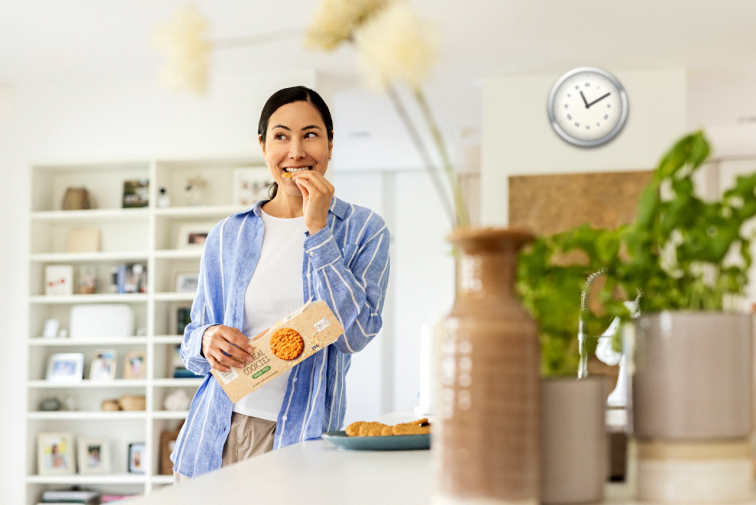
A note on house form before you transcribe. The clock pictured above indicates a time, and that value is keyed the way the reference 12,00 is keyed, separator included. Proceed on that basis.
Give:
11,10
